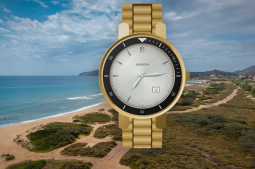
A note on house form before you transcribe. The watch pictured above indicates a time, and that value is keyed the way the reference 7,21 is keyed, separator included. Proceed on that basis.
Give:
7,14
